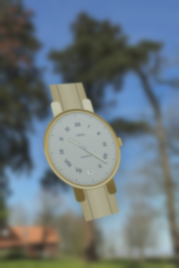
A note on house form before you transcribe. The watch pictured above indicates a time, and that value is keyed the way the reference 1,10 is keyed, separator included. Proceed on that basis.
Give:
10,22
